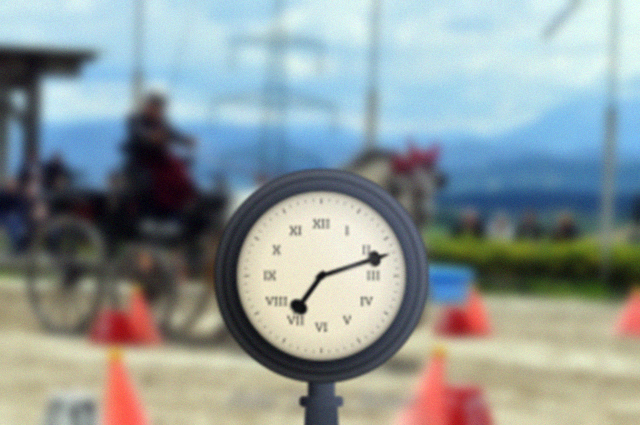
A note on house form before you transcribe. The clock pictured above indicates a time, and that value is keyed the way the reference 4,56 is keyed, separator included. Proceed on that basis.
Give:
7,12
